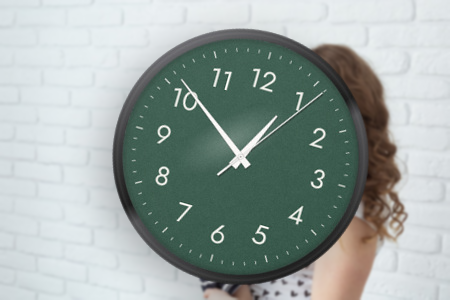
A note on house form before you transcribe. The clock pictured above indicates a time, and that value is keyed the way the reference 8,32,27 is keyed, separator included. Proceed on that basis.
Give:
12,51,06
